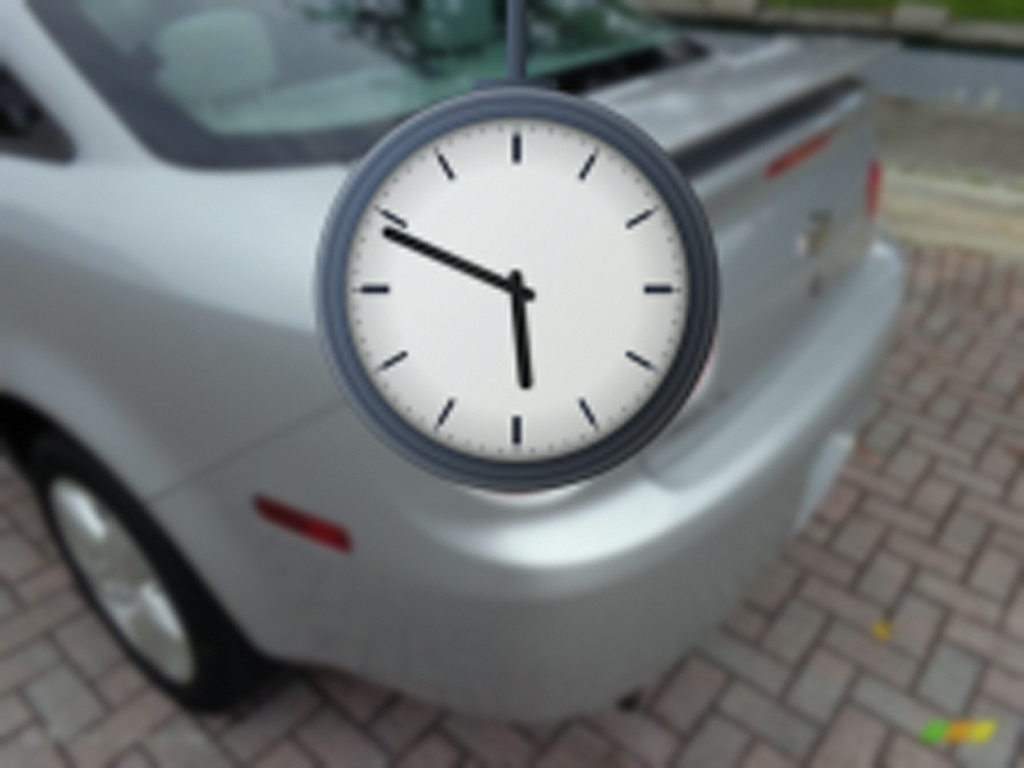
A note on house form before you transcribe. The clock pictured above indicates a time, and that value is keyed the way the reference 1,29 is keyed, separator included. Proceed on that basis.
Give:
5,49
